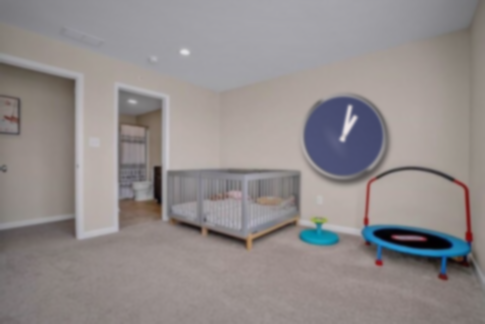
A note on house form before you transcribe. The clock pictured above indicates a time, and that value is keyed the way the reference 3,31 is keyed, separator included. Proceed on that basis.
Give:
1,02
